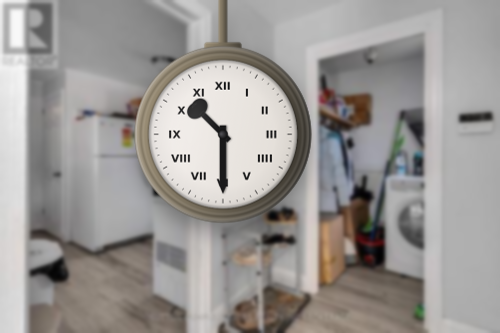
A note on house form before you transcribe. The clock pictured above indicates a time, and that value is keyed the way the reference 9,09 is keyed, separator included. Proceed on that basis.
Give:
10,30
